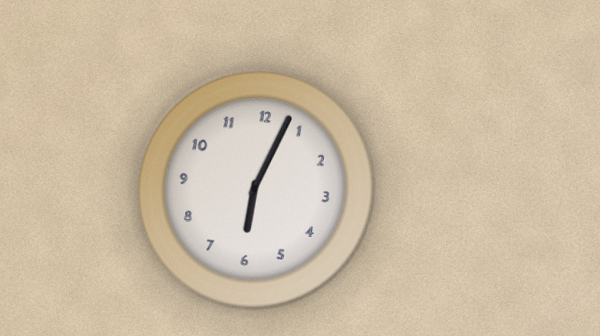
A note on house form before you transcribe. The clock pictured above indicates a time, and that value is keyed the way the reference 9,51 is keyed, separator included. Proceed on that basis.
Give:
6,03
